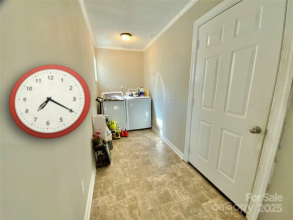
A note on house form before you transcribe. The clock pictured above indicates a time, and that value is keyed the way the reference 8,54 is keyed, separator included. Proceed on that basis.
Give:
7,20
